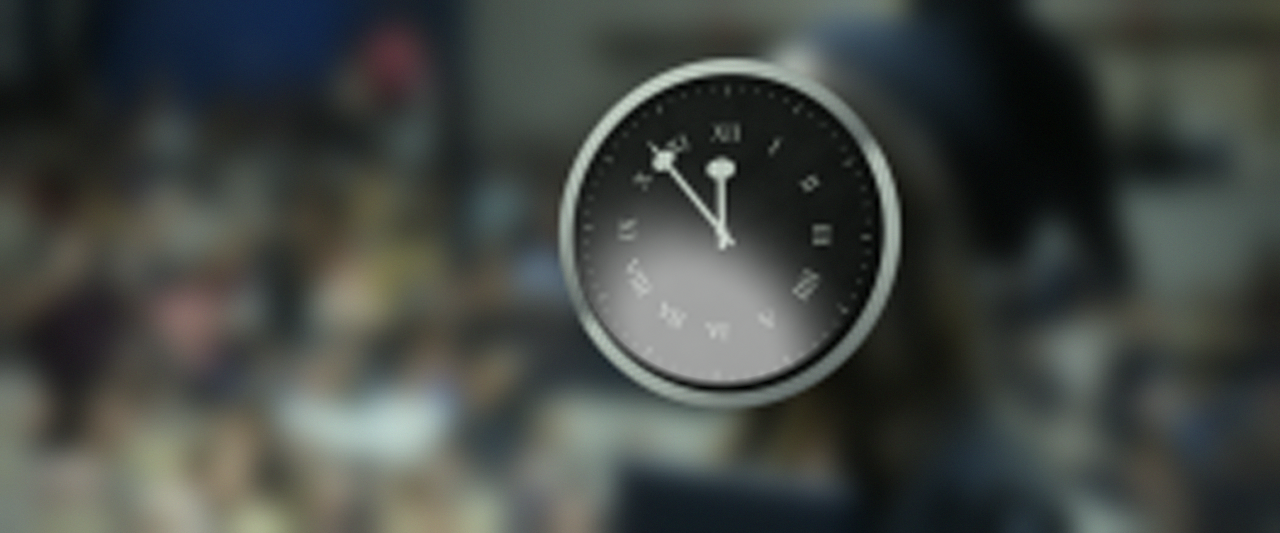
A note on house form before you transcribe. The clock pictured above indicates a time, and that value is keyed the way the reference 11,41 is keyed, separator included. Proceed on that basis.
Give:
11,53
